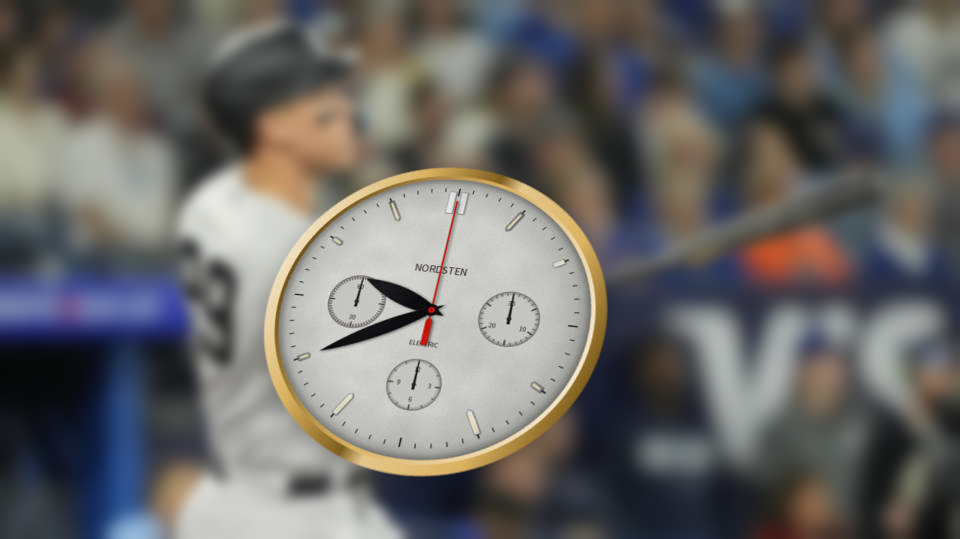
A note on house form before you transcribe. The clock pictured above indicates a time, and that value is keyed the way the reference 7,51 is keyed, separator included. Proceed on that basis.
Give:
9,40
